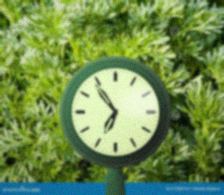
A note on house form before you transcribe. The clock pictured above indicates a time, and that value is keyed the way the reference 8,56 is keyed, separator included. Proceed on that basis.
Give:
6,54
